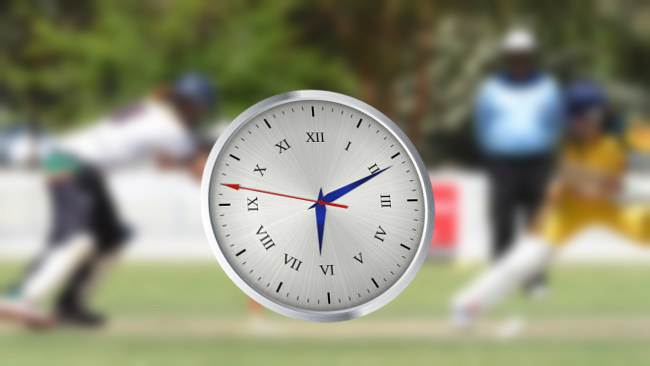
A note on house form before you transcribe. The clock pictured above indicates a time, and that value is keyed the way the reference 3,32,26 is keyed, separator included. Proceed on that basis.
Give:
6,10,47
